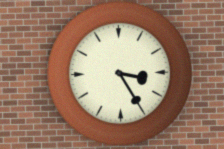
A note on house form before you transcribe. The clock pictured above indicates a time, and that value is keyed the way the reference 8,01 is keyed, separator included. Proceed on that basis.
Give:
3,25
